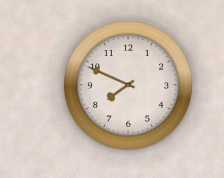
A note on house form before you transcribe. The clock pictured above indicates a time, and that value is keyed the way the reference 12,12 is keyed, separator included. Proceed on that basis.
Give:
7,49
